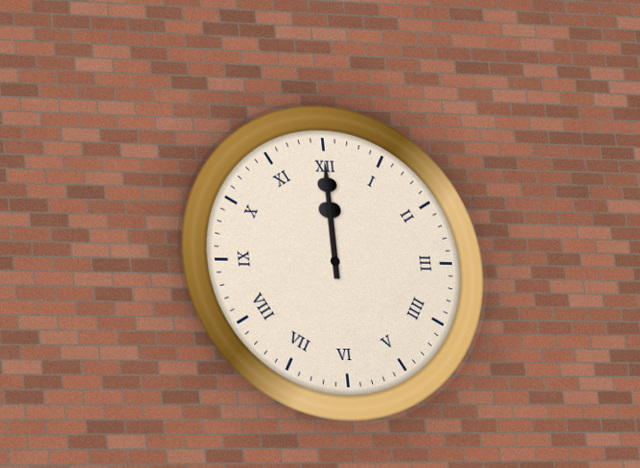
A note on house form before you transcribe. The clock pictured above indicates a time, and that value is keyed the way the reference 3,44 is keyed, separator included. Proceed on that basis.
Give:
12,00
